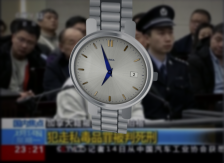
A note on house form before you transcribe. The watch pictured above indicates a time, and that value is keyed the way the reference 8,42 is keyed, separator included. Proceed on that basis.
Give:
6,57
